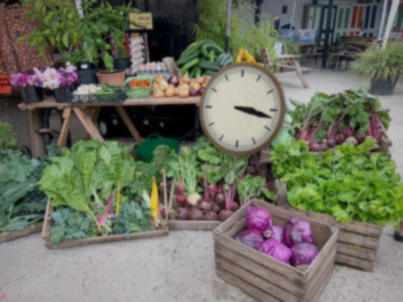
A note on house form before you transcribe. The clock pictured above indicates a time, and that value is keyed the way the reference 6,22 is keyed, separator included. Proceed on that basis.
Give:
3,17
